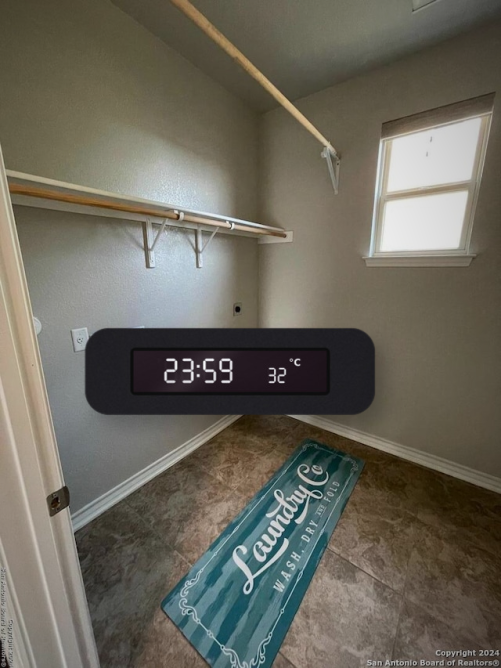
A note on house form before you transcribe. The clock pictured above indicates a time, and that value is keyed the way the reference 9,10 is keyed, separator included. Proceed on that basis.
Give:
23,59
